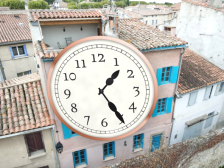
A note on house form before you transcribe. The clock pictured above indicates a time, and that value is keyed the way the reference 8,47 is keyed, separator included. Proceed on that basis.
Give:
1,25
